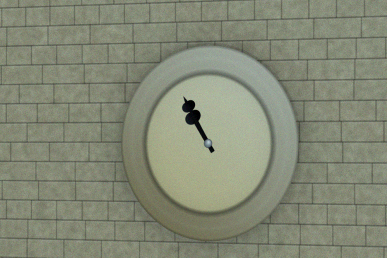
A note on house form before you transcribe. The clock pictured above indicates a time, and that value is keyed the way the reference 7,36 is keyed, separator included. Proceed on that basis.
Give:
10,55
